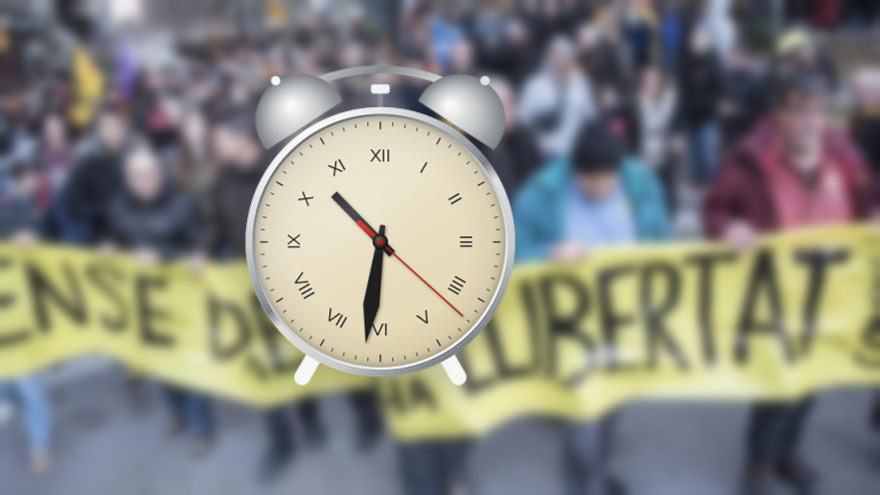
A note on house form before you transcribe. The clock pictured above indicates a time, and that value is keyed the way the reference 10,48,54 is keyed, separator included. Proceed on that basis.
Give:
10,31,22
